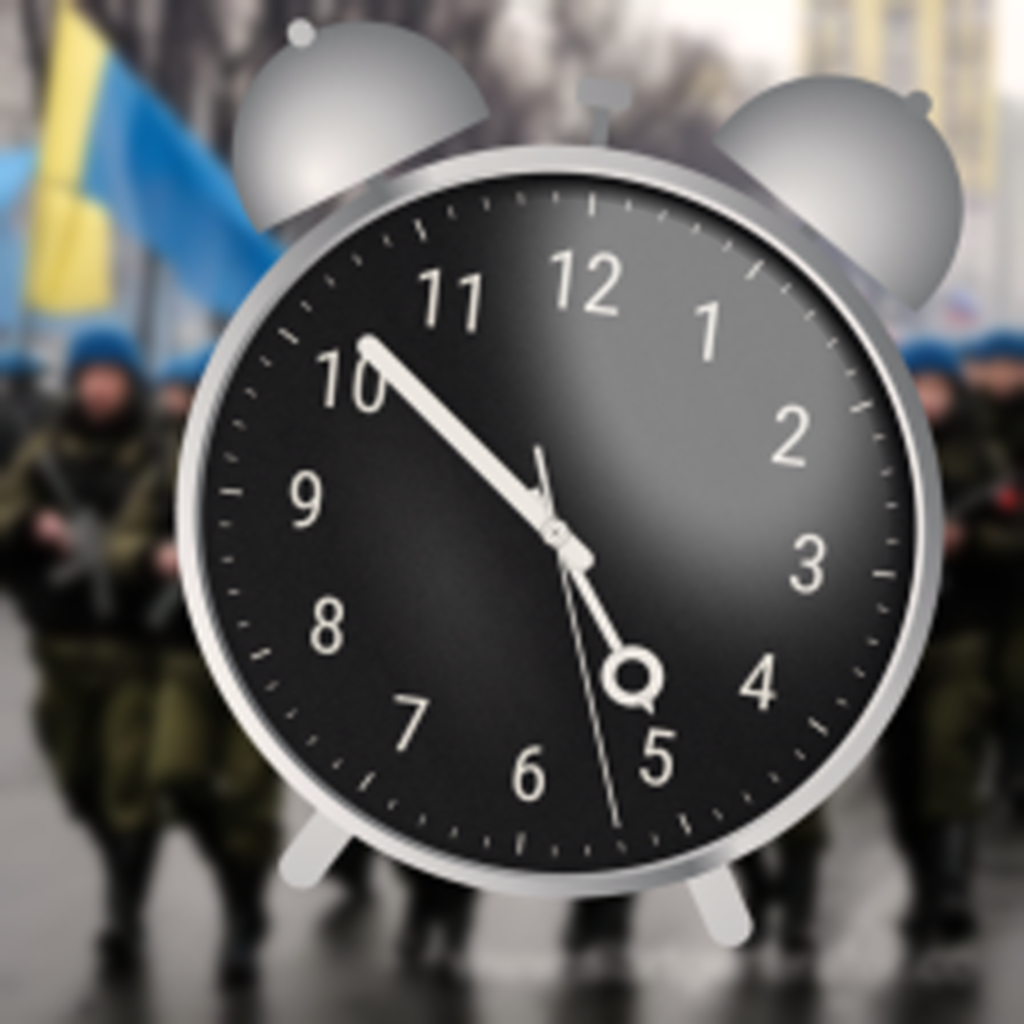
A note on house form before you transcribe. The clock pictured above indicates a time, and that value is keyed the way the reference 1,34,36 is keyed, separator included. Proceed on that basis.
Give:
4,51,27
